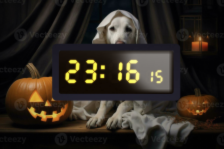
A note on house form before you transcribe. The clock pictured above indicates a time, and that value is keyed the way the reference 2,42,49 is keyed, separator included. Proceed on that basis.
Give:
23,16,15
